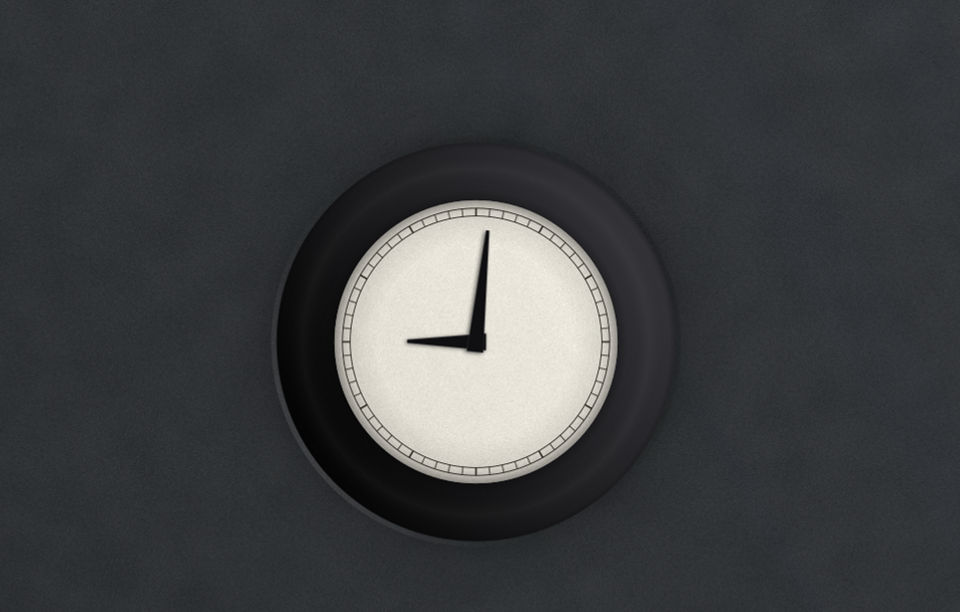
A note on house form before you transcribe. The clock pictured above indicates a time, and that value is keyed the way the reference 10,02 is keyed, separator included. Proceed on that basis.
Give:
9,01
